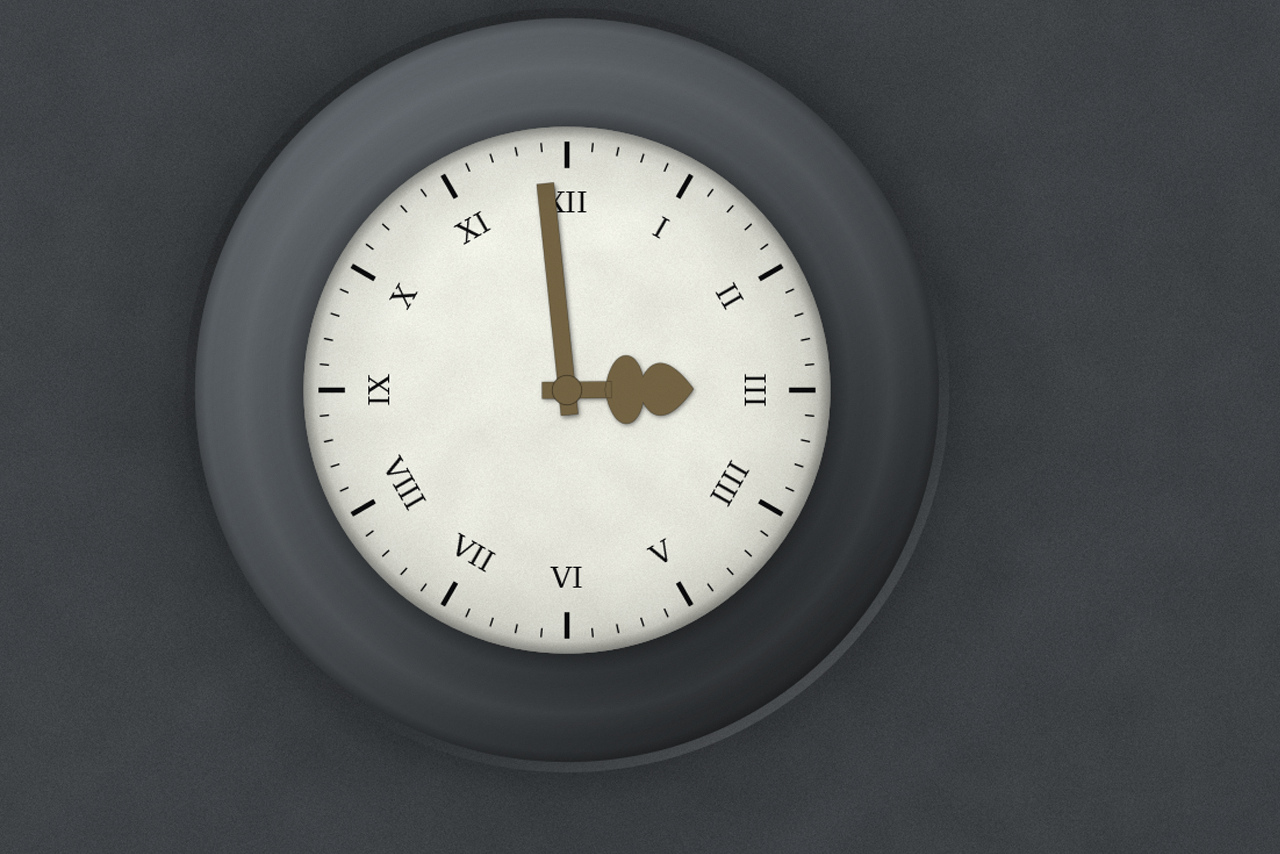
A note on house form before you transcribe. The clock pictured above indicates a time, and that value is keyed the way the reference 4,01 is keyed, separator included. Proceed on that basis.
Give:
2,59
